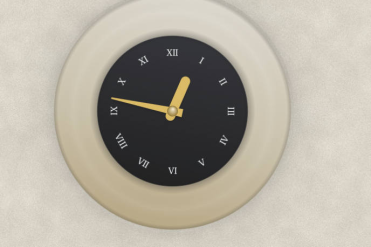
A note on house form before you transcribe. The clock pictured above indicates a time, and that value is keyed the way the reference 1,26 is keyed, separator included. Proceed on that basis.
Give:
12,47
